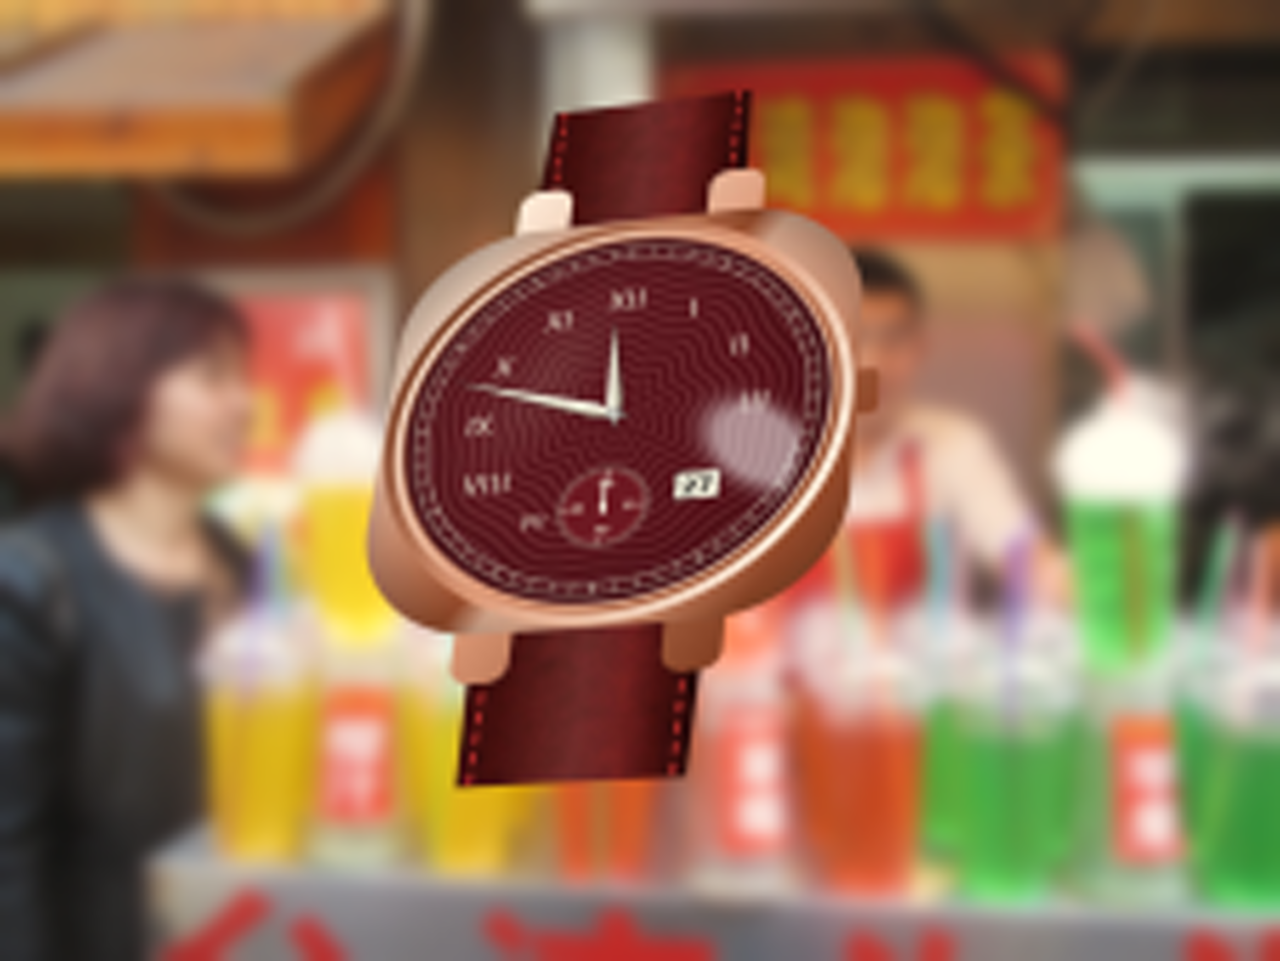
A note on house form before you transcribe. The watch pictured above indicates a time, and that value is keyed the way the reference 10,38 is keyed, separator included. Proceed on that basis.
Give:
11,48
